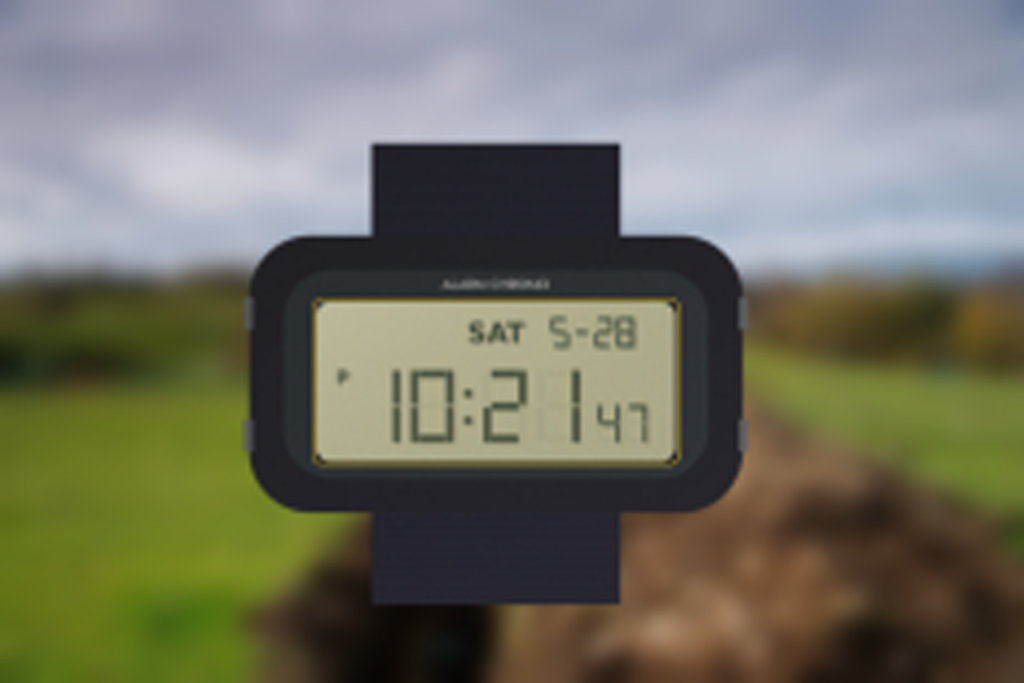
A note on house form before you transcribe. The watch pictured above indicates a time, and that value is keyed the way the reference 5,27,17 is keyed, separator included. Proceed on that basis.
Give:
10,21,47
